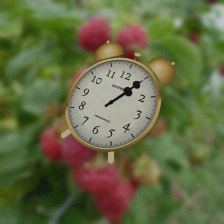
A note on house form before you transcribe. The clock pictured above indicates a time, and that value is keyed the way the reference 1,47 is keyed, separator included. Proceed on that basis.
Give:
1,05
